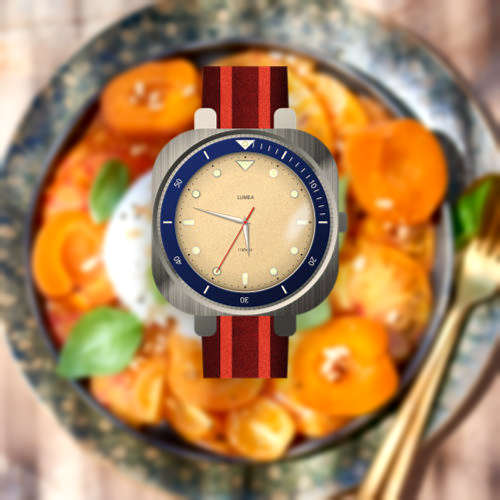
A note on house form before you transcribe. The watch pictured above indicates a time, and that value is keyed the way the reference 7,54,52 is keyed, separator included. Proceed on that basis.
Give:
5,47,35
